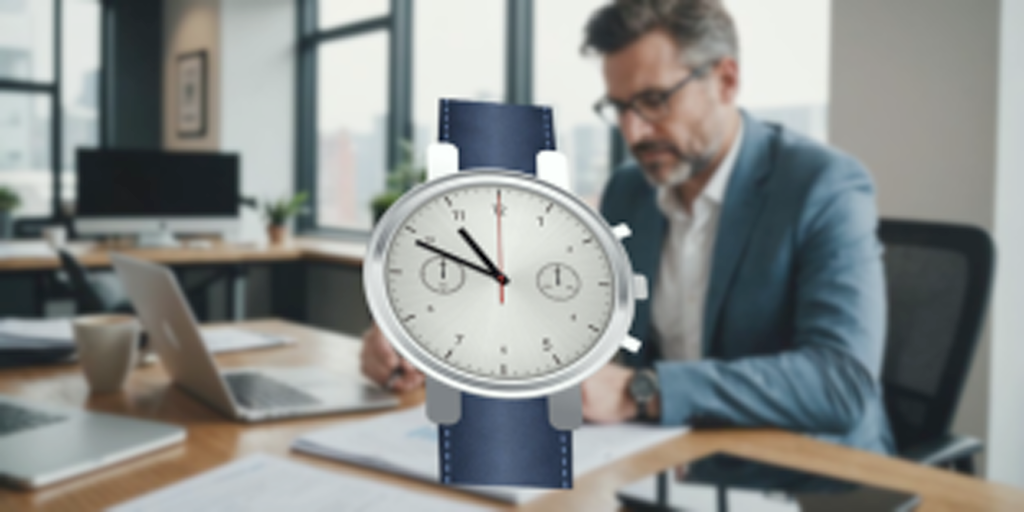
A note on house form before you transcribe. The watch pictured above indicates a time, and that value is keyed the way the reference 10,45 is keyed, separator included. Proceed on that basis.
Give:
10,49
